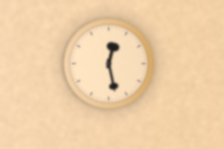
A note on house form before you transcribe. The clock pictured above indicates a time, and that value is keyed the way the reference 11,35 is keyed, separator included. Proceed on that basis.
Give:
12,28
